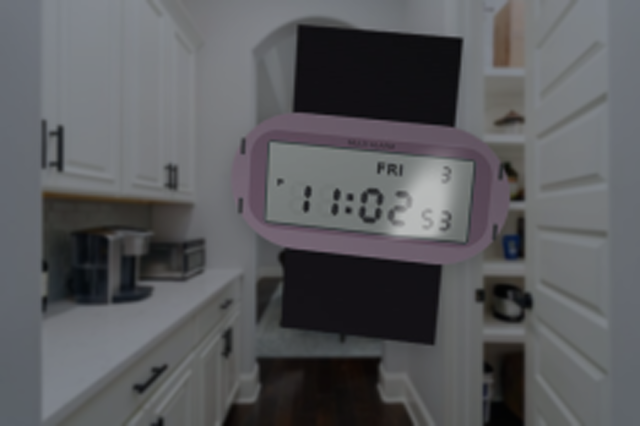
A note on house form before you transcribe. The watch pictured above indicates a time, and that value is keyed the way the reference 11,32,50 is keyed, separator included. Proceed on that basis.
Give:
11,02,53
